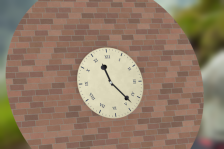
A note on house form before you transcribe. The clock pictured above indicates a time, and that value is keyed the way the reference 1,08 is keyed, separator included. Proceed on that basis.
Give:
11,23
